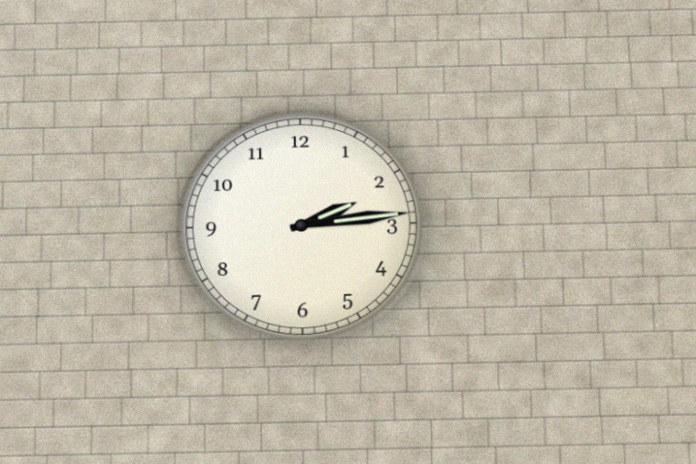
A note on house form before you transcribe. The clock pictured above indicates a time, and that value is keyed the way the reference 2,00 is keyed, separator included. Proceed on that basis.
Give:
2,14
